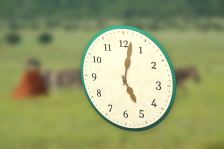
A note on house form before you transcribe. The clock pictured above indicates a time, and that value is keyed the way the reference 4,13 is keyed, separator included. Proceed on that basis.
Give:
5,02
